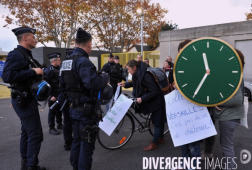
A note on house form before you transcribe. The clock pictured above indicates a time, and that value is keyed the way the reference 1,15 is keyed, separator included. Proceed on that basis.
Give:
11,35
